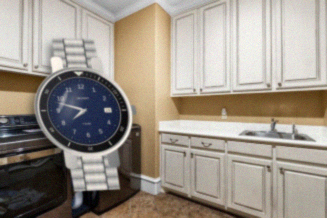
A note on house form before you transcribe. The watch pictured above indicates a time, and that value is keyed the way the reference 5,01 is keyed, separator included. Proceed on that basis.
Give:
7,48
